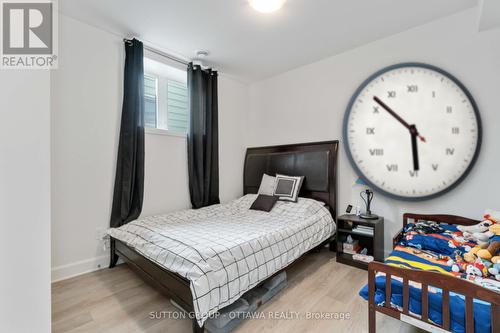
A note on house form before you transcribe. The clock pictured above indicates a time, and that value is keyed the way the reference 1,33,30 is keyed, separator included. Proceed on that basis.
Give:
5,51,52
